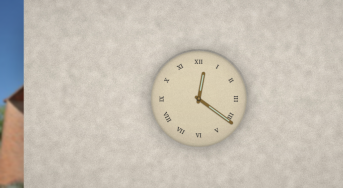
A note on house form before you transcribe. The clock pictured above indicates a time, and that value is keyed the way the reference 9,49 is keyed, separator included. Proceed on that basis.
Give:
12,21
